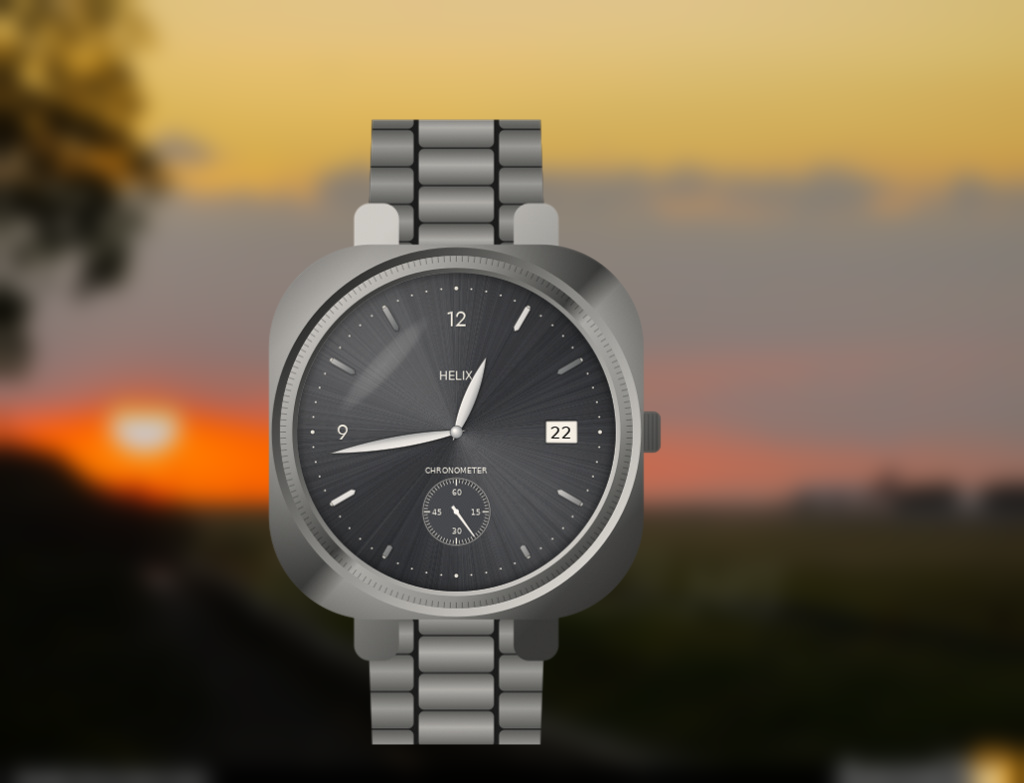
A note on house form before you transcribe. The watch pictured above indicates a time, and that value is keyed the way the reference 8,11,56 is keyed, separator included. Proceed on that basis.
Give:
12,43,24
